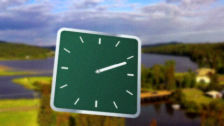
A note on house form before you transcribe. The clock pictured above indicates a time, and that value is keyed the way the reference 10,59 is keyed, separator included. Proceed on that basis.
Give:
2,11
